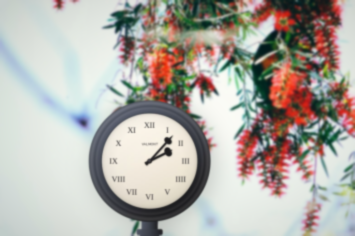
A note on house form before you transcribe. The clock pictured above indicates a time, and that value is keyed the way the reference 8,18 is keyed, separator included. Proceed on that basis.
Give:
2,07
